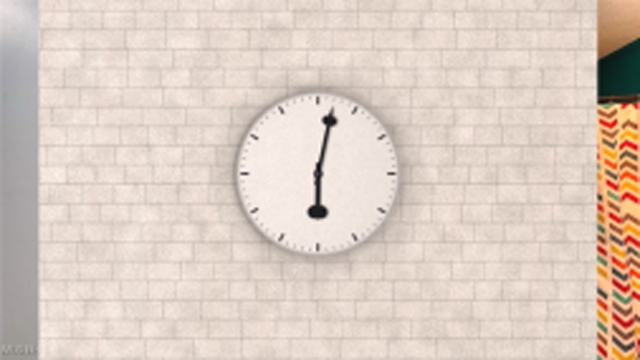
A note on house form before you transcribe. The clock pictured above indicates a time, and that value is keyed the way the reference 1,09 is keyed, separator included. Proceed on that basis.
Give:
6,02
